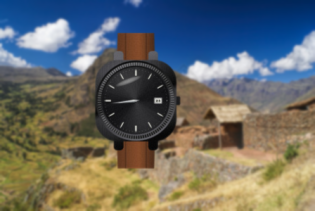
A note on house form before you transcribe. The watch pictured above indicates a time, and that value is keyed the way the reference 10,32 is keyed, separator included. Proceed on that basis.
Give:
8,44
